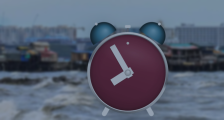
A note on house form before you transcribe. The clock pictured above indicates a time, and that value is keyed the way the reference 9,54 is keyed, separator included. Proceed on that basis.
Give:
7,55
